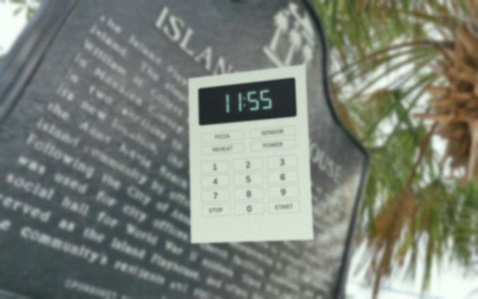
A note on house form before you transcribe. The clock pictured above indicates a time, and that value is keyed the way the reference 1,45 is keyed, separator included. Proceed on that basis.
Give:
11,55
